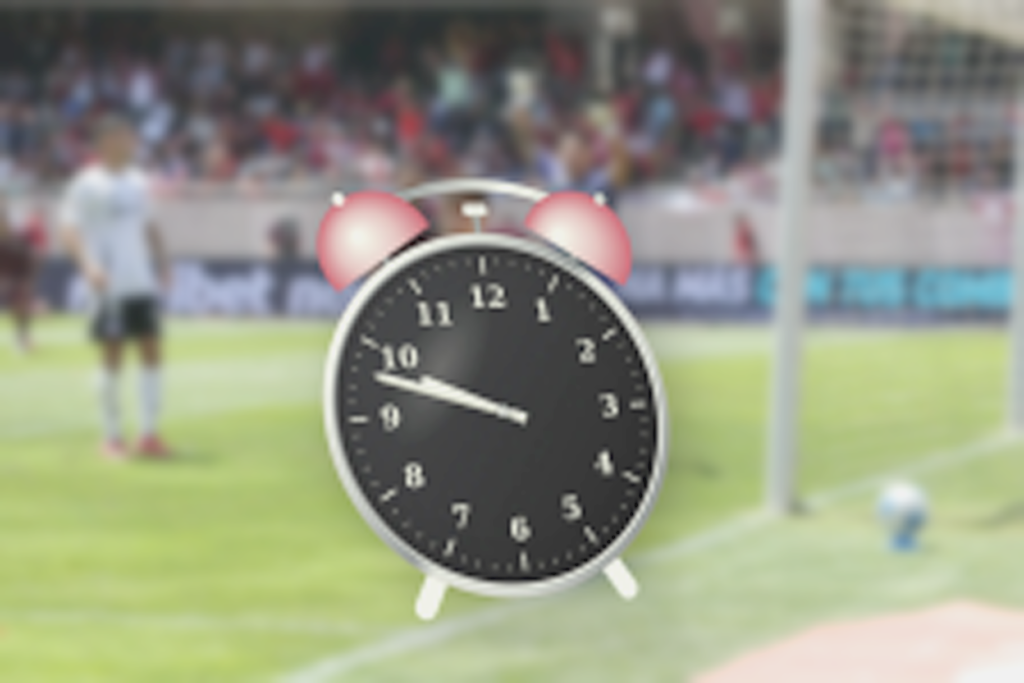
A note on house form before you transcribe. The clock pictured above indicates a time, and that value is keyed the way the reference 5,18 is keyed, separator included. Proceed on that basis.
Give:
9,48
